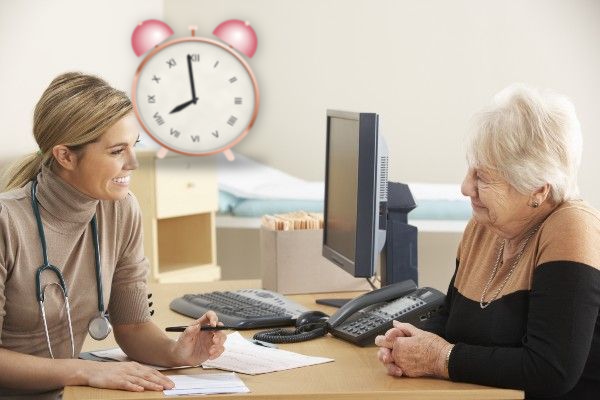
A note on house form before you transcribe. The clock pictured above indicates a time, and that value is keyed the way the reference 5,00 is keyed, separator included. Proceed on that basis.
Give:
7,59
